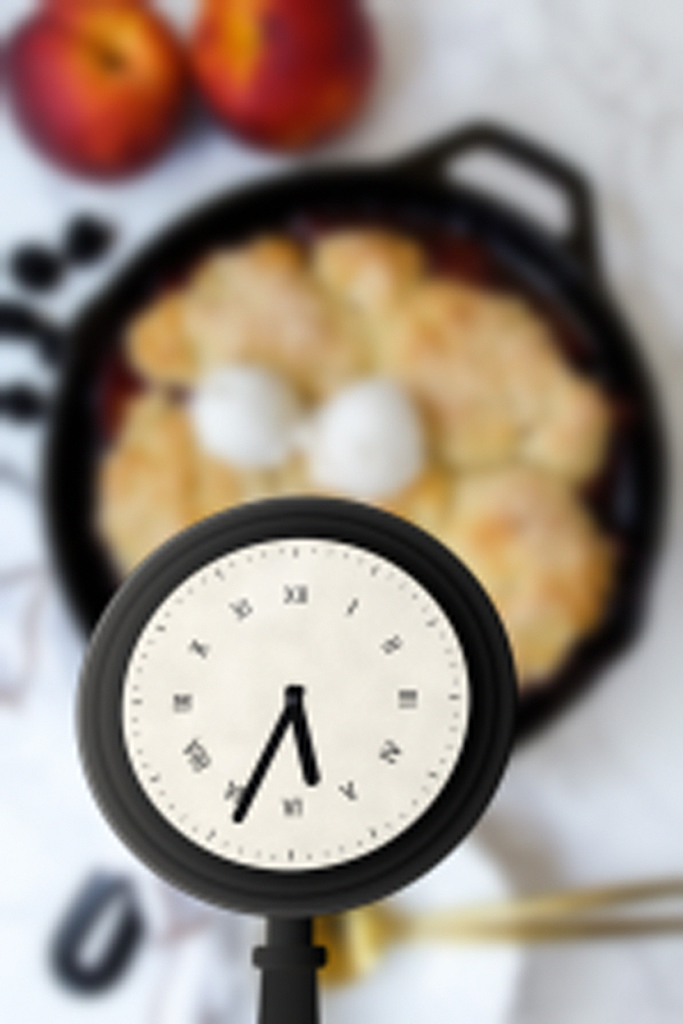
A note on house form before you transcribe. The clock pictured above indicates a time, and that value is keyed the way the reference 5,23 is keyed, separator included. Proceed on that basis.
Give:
5,34
